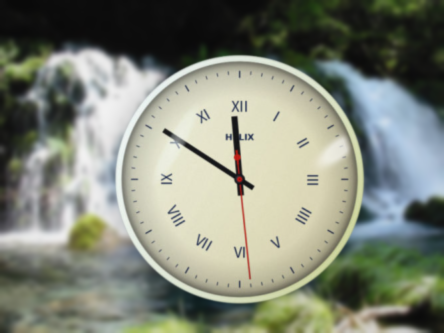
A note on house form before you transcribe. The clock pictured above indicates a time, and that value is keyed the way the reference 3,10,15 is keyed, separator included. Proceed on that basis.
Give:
11,50,29
